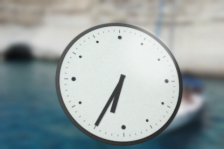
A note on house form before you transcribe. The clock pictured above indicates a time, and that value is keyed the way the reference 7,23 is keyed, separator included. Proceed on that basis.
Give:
6,35
